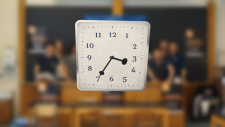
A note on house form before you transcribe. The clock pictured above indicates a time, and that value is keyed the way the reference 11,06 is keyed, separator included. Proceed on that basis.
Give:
3,35
